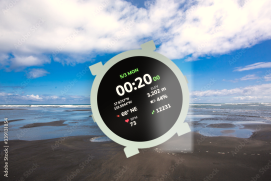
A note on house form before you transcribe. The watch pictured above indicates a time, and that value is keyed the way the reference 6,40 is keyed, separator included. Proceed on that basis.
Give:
0,20
